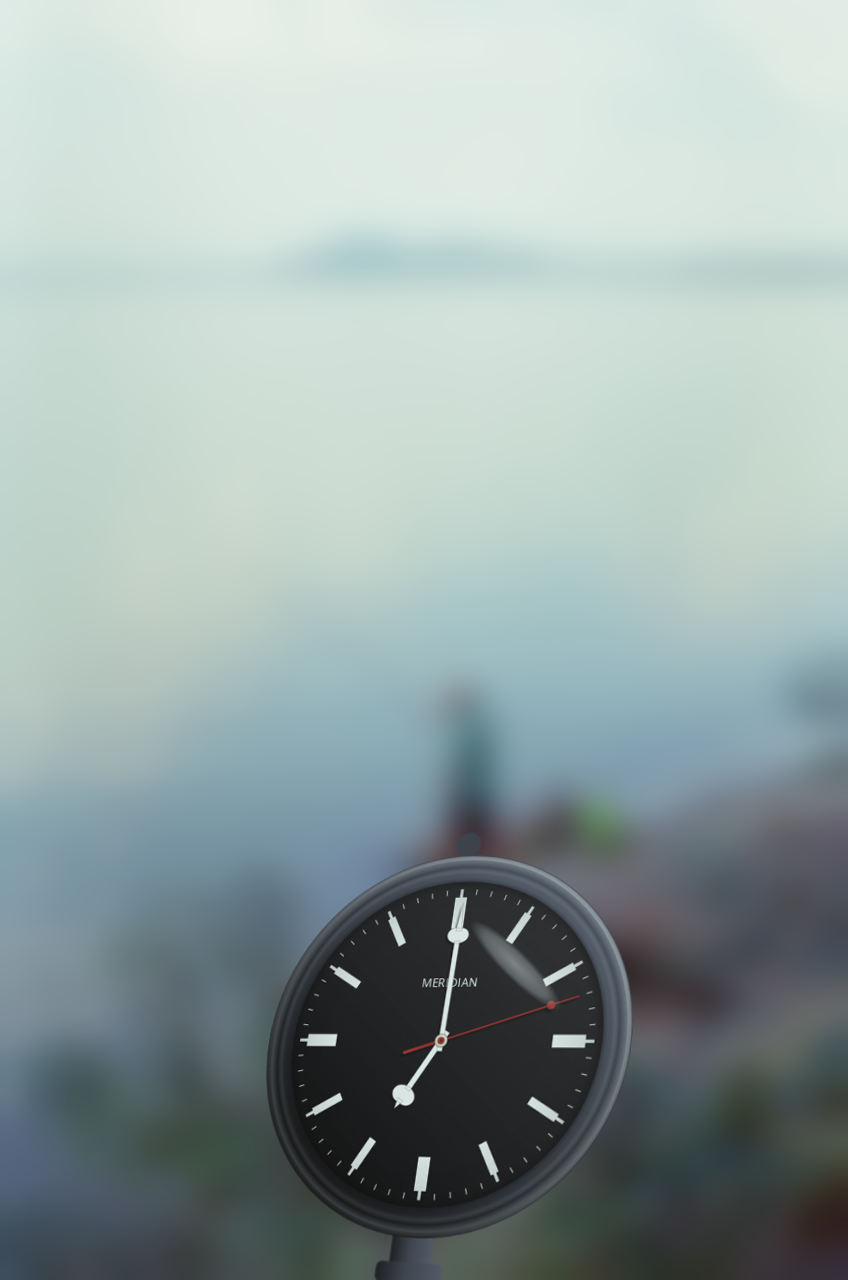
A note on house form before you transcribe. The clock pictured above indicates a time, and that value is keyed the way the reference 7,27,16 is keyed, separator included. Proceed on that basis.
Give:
7,00,12
